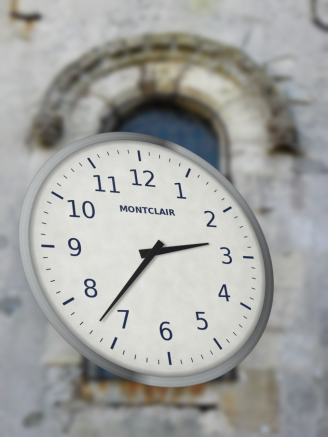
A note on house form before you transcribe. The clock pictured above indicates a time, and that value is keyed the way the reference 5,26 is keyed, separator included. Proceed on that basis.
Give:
2,37
